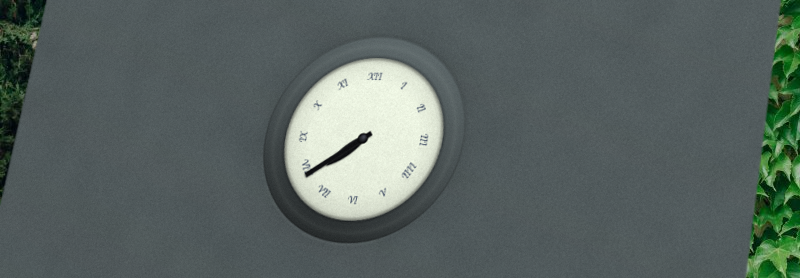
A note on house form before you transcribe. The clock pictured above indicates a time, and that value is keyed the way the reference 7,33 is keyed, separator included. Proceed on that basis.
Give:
7,39
